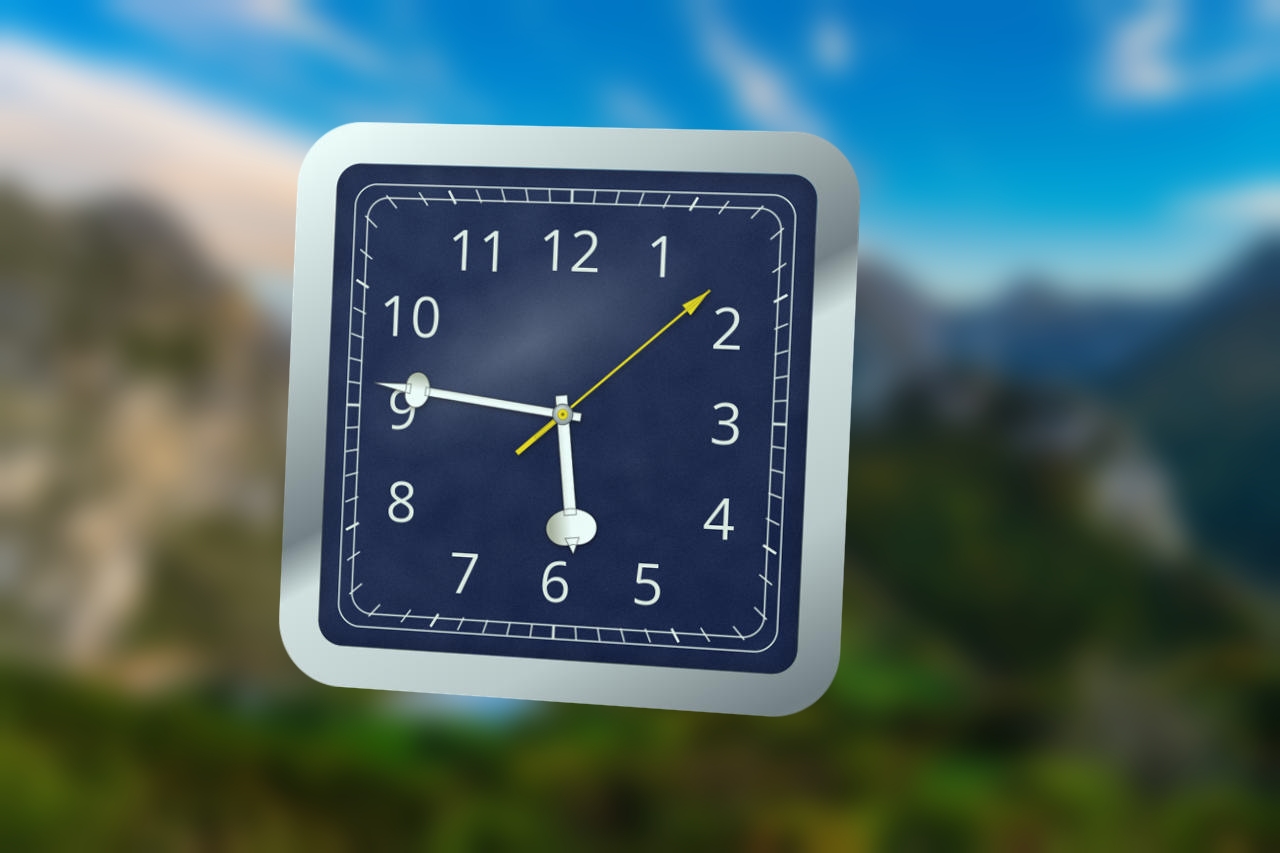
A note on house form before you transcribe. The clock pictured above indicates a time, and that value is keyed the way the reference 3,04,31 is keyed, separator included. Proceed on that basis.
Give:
5,46,08
